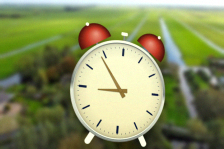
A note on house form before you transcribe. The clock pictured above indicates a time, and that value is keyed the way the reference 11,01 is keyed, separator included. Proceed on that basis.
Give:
8,54
